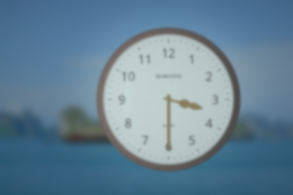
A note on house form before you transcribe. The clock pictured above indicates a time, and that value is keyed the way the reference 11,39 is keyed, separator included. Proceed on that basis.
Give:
3,30
